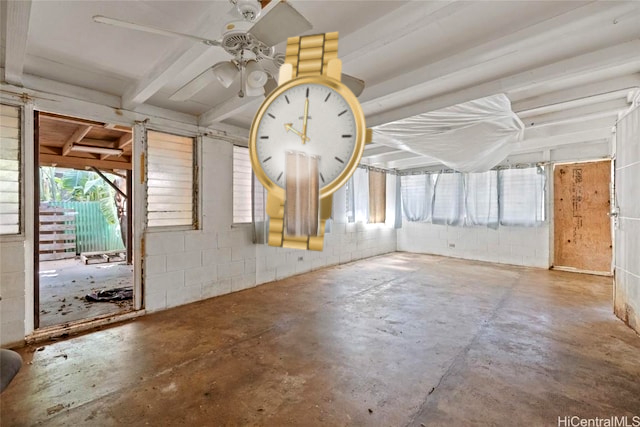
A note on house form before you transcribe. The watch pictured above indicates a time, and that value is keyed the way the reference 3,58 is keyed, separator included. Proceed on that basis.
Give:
10,00
